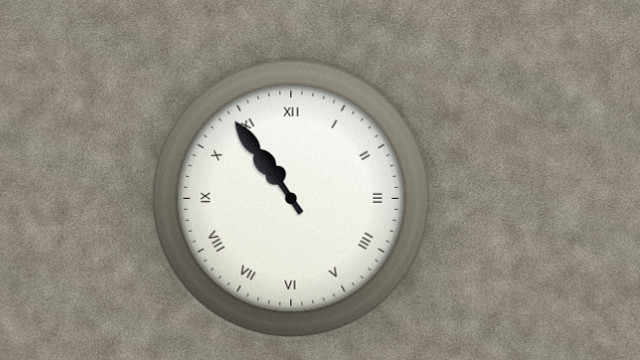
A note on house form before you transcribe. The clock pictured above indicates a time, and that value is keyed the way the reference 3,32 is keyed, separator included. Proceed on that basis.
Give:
10,54
